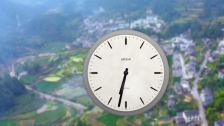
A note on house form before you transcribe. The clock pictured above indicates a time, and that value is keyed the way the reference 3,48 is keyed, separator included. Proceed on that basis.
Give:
6,32
